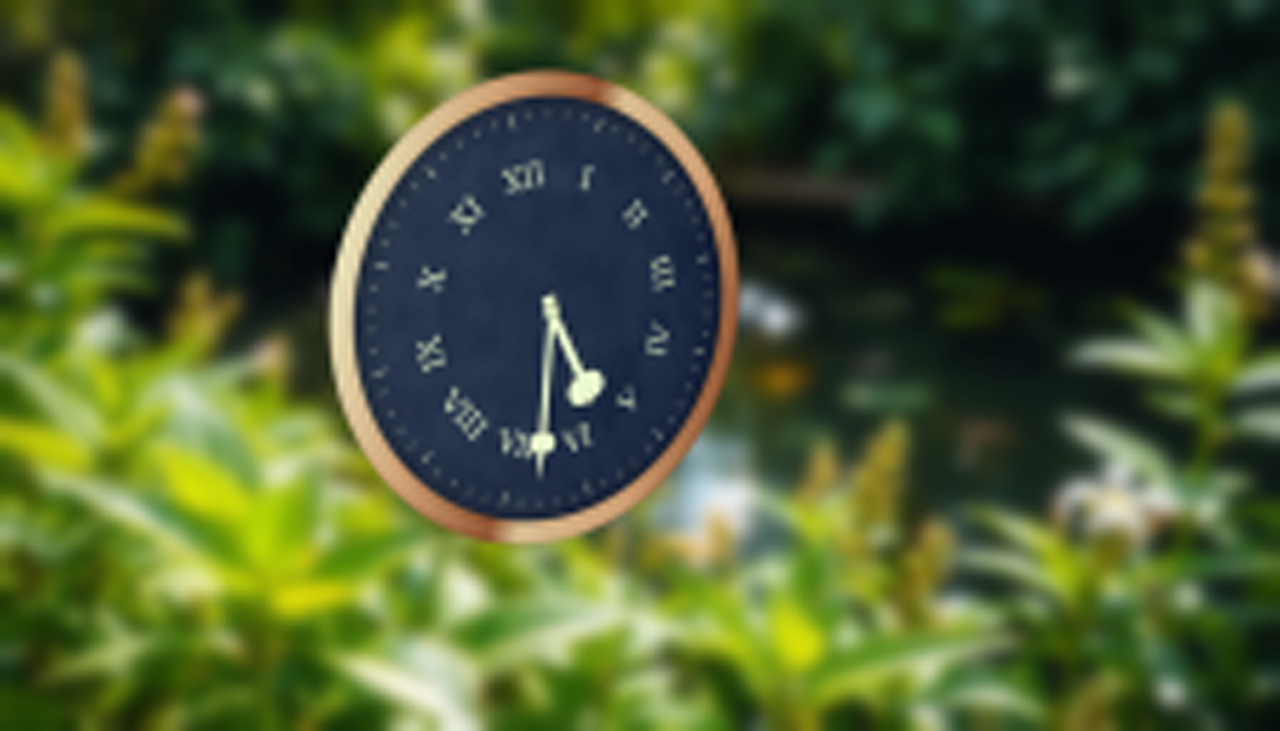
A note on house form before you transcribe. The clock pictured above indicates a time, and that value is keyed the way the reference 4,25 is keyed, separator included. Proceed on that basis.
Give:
5,33
